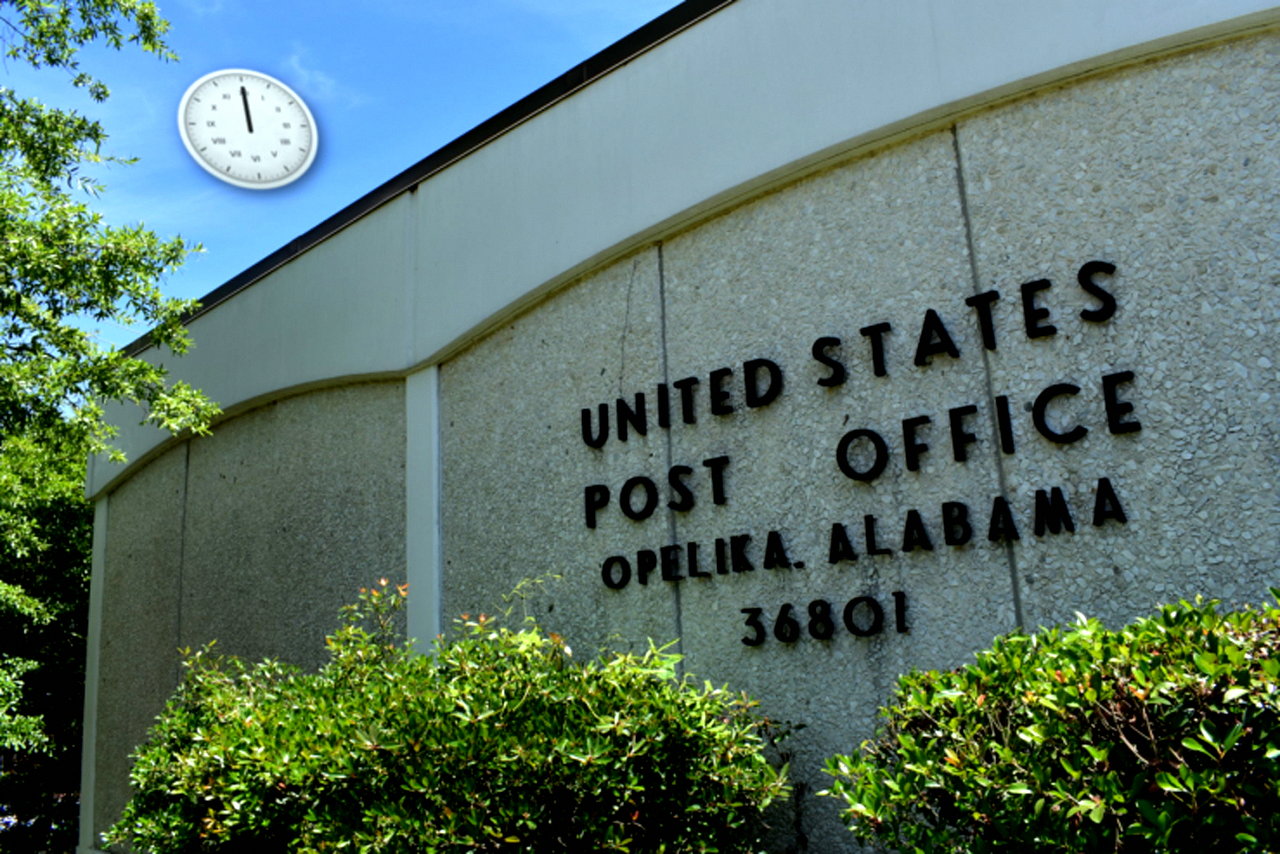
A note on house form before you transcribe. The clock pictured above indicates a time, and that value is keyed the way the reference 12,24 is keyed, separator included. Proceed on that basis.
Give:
12,00
